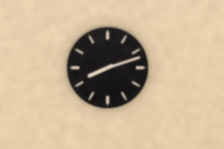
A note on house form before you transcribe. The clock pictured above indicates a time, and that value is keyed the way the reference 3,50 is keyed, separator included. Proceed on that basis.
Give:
8,12
